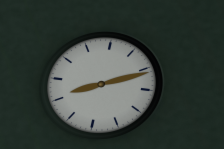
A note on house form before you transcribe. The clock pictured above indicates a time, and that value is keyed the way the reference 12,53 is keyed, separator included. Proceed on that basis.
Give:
8,11
